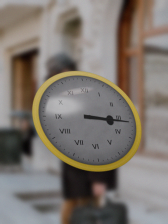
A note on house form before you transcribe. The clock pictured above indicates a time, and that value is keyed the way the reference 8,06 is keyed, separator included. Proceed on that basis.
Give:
3,16
